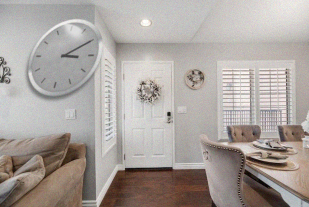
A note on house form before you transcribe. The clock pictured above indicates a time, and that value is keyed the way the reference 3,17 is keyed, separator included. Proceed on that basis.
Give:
3,10
